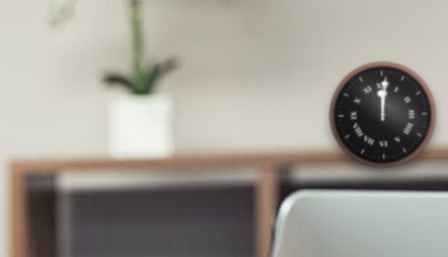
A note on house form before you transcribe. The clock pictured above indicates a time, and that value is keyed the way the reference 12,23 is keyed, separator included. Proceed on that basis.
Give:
12,01
